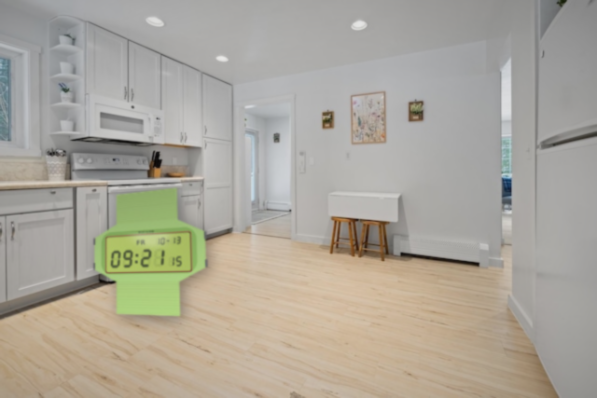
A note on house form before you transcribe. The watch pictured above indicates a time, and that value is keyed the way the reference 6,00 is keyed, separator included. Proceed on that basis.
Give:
9,21
